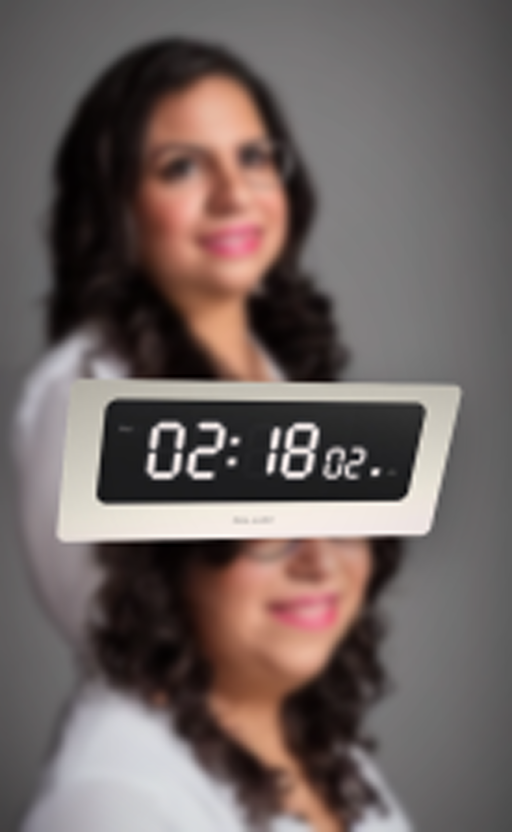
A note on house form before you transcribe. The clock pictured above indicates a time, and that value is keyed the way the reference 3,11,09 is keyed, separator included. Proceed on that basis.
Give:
2,18,02
